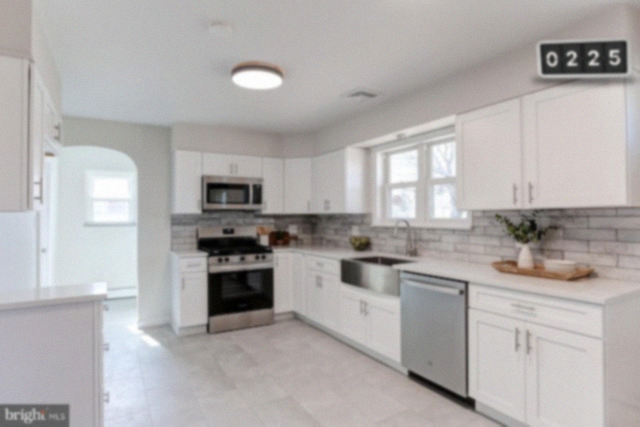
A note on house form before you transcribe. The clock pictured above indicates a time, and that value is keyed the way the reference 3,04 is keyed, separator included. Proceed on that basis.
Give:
2,25
